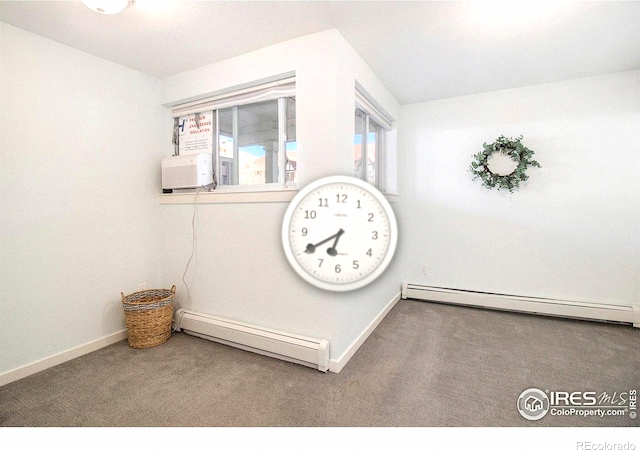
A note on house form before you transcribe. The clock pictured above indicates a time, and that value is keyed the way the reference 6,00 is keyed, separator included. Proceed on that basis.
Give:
6,40
